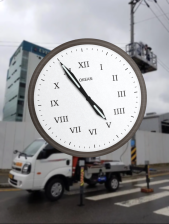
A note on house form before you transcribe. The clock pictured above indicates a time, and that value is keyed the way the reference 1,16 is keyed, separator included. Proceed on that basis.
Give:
4,55
